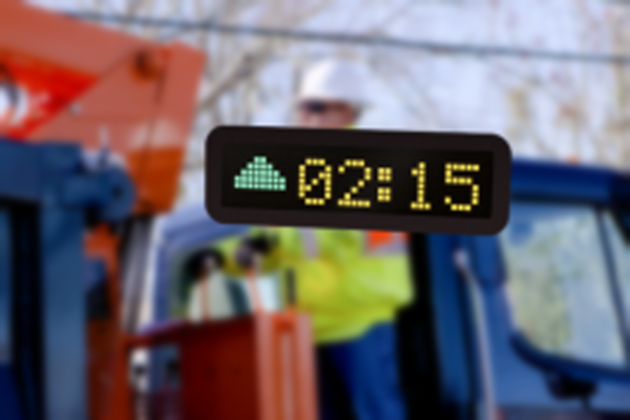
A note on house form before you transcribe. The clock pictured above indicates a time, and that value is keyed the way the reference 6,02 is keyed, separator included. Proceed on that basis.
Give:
2,15
